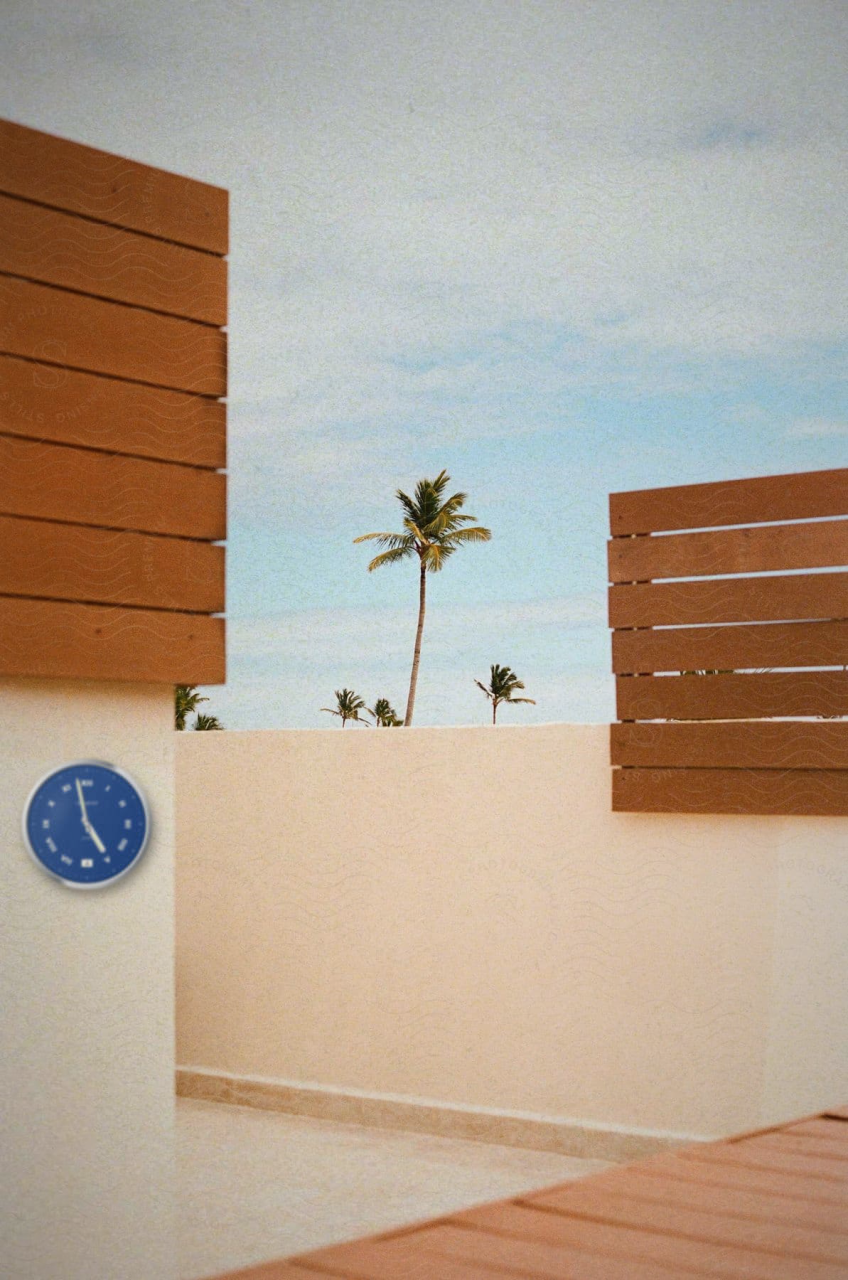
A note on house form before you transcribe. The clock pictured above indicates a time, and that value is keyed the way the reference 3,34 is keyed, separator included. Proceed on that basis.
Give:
4,58
